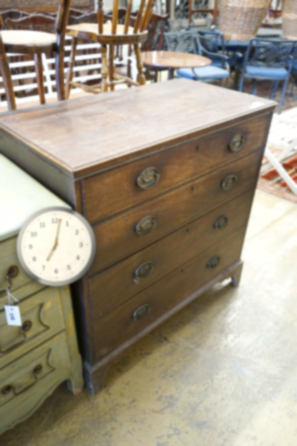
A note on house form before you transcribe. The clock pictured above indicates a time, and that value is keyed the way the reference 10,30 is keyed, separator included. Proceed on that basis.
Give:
7,02
